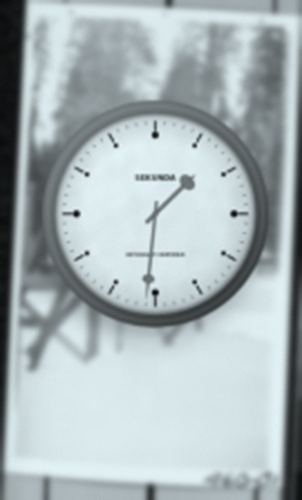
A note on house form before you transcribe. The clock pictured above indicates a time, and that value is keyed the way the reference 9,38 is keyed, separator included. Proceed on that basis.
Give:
1,31
